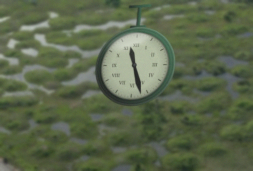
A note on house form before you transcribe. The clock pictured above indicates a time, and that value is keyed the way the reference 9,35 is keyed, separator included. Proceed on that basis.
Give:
11,27
